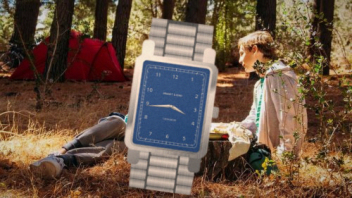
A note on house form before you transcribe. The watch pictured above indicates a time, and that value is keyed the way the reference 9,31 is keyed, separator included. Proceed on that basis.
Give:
3,44
